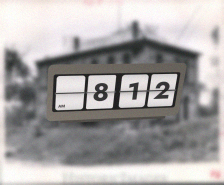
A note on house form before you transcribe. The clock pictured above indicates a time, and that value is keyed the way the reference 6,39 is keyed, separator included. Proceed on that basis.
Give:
8,12
